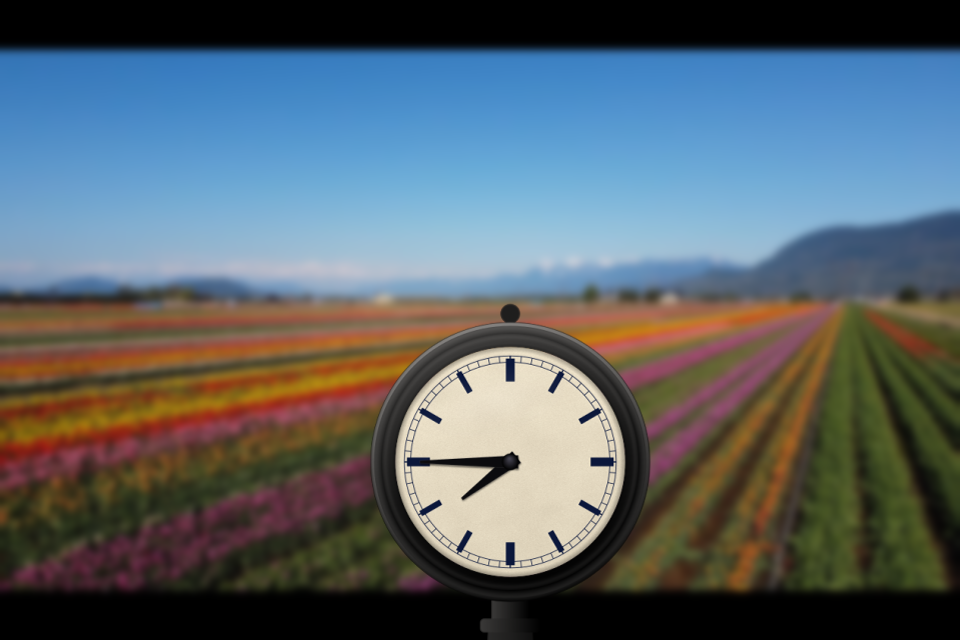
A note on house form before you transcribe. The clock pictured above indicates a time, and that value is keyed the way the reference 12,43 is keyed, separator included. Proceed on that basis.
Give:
7,45
